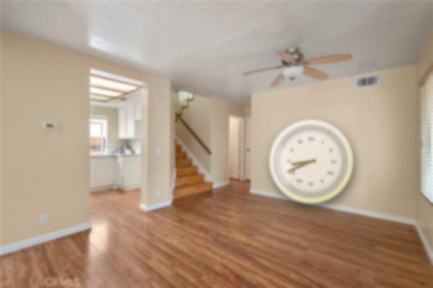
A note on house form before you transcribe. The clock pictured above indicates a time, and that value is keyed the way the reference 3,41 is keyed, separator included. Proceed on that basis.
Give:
8,41
